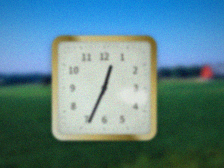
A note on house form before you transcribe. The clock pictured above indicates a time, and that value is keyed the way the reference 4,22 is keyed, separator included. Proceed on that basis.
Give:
12,34
